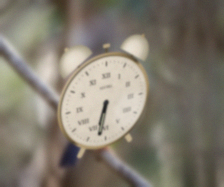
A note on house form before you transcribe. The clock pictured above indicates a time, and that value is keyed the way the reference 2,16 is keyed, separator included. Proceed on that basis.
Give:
6,32
